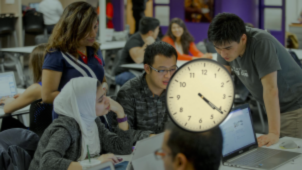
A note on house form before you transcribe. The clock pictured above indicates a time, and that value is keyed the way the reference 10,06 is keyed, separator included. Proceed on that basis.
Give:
4,21
